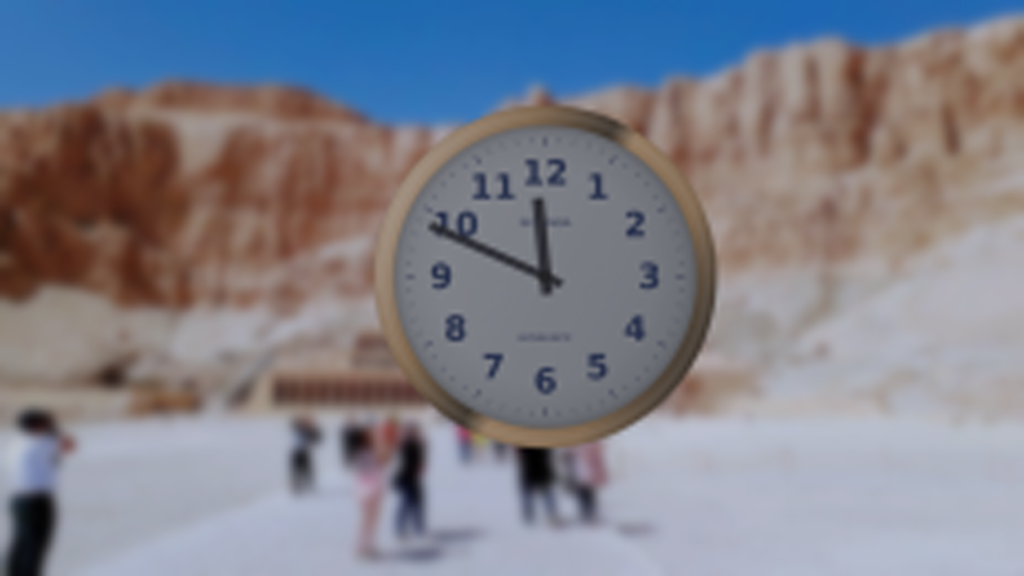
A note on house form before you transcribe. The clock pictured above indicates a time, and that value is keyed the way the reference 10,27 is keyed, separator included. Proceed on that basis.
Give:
11,49
